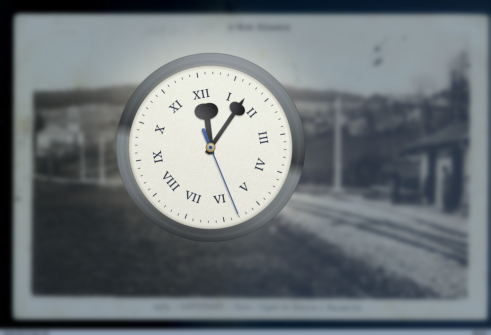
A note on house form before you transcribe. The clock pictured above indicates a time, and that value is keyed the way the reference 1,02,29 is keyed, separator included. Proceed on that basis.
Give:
12,07,28
